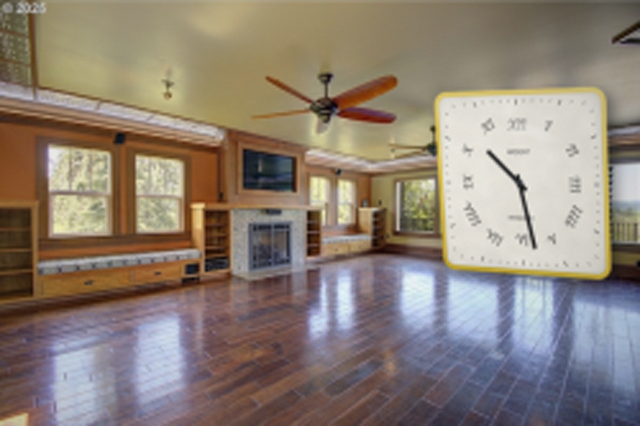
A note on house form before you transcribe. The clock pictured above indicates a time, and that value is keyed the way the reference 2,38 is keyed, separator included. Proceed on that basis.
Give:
10,28
